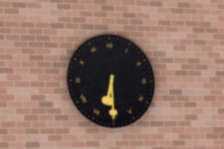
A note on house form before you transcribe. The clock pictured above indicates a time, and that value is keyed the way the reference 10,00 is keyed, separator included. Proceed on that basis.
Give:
6,30
